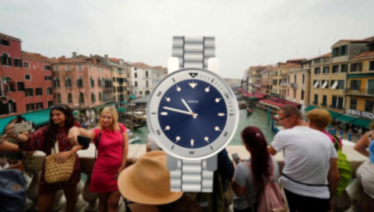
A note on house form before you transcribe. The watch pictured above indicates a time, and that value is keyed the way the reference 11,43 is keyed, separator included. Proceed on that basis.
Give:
10,47
